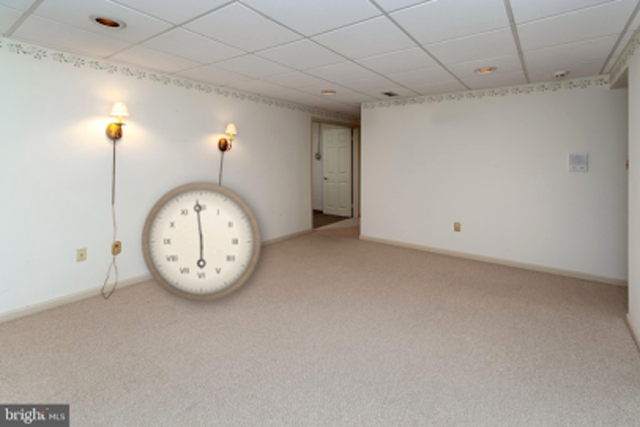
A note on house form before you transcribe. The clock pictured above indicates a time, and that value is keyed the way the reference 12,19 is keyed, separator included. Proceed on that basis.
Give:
5,59
